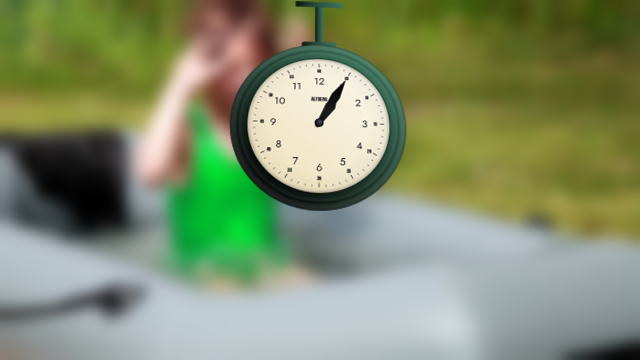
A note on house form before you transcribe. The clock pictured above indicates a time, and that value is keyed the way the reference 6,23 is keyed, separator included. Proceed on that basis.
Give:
1,05
